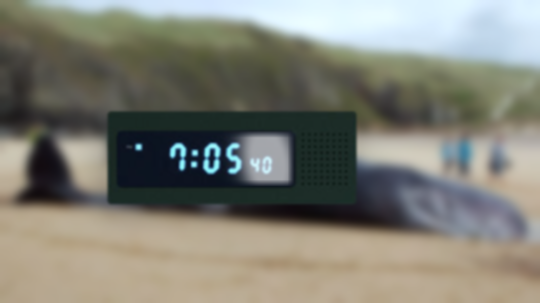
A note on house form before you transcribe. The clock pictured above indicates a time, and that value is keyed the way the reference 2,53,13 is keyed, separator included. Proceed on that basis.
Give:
7,05,40
